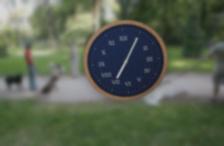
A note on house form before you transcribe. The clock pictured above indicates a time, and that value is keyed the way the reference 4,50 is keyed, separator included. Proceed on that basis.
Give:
7,05
